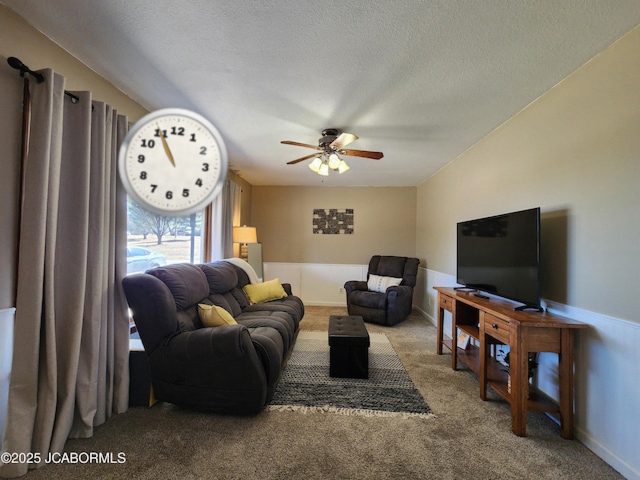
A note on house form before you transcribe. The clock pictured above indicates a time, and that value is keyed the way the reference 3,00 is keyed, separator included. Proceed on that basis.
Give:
10,55
